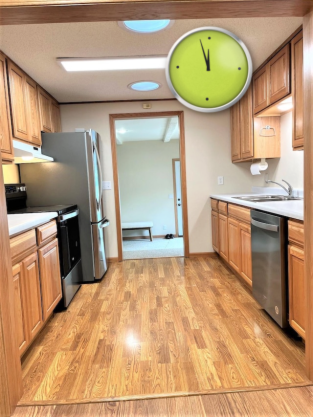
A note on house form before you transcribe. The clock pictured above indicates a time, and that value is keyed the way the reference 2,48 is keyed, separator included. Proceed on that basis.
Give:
11,57
